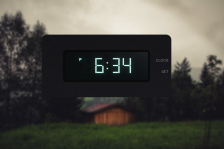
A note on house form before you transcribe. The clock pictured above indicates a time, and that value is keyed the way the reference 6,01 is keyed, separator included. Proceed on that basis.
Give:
6,34
